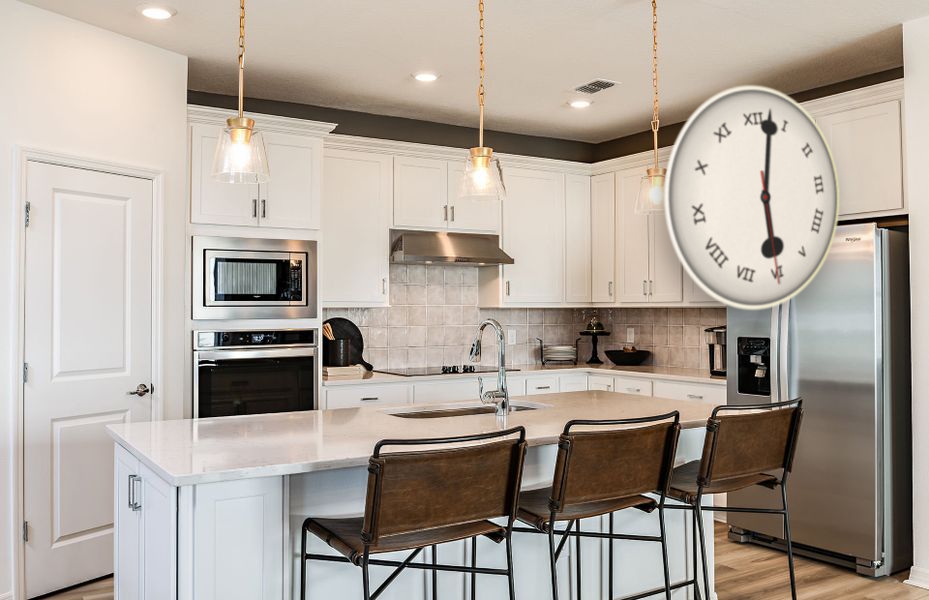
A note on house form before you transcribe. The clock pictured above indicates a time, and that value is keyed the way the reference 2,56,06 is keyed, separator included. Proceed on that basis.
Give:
6,02,30
